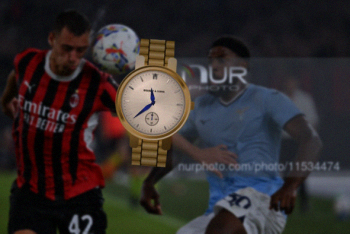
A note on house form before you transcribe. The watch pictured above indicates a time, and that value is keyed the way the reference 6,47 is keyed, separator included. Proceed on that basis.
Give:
11,38
